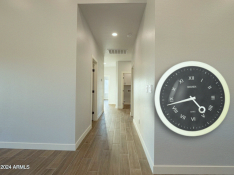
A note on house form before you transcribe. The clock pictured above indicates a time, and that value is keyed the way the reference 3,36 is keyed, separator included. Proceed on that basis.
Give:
4,43
